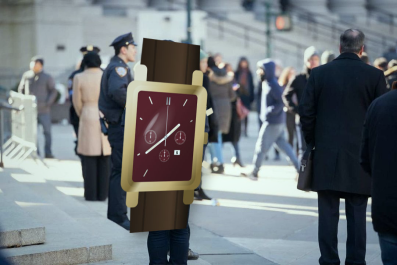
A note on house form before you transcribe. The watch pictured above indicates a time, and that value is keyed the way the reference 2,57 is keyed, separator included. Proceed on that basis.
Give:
1,39
